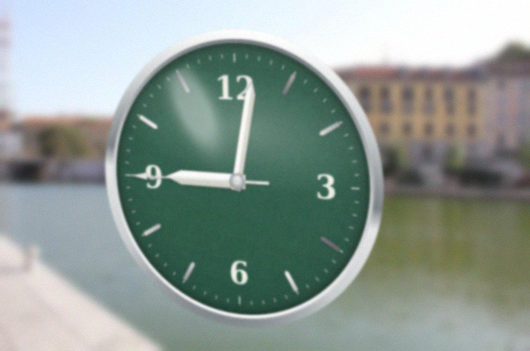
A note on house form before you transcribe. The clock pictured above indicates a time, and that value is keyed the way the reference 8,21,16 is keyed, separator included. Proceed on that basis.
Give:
9,01,45
